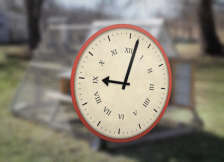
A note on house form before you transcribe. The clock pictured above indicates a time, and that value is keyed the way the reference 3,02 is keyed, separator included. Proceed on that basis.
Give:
9,02
